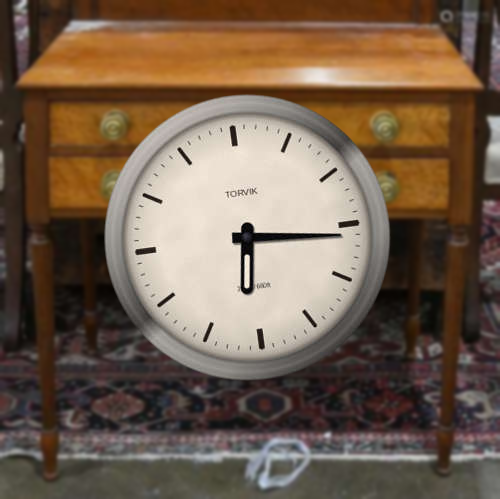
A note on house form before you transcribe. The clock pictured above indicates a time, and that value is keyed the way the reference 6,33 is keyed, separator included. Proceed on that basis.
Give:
6,16
